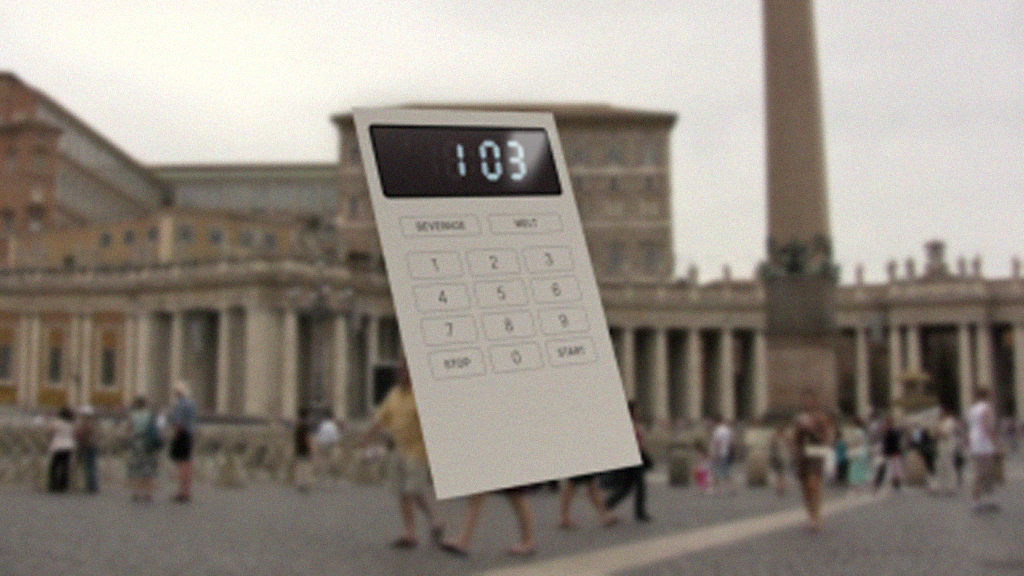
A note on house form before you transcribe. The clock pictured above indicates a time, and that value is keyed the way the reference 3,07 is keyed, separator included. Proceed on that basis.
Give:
1,03
